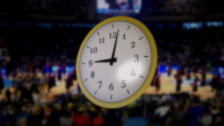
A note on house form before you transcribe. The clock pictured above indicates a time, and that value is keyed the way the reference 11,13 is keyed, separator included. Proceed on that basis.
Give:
9,02
